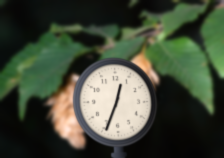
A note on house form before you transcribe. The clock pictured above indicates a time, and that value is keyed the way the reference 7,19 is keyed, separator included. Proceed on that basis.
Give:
12,34
